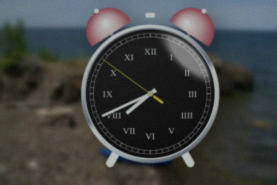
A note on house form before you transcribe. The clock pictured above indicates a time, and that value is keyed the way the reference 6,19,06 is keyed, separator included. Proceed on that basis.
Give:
7,40,51
